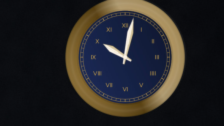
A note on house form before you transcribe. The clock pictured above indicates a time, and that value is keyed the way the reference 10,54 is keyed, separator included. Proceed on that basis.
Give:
10,02
